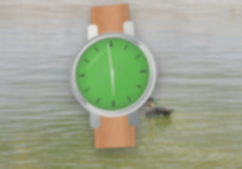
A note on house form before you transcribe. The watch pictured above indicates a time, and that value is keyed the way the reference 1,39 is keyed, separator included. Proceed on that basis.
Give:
5,59
